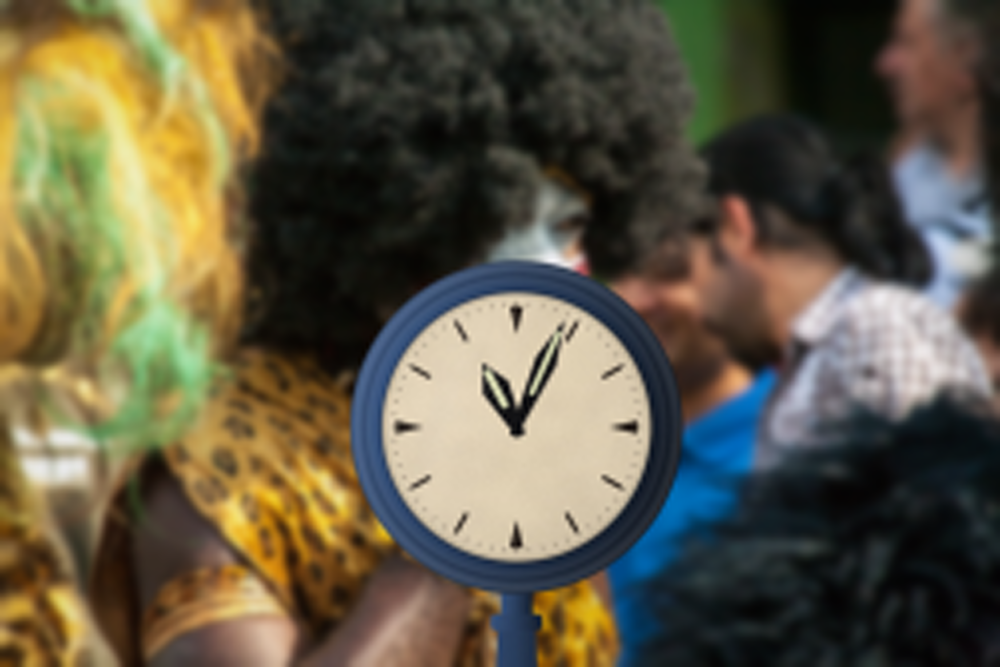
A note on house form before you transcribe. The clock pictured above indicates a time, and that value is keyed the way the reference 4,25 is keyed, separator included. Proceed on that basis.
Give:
11,04
